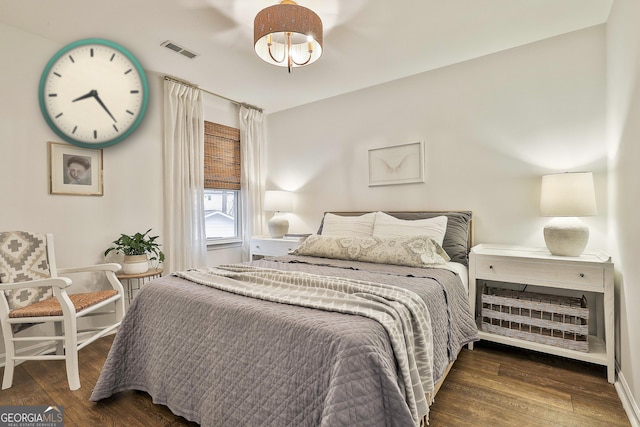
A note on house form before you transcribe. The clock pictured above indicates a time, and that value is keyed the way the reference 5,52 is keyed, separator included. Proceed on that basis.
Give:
8,24
